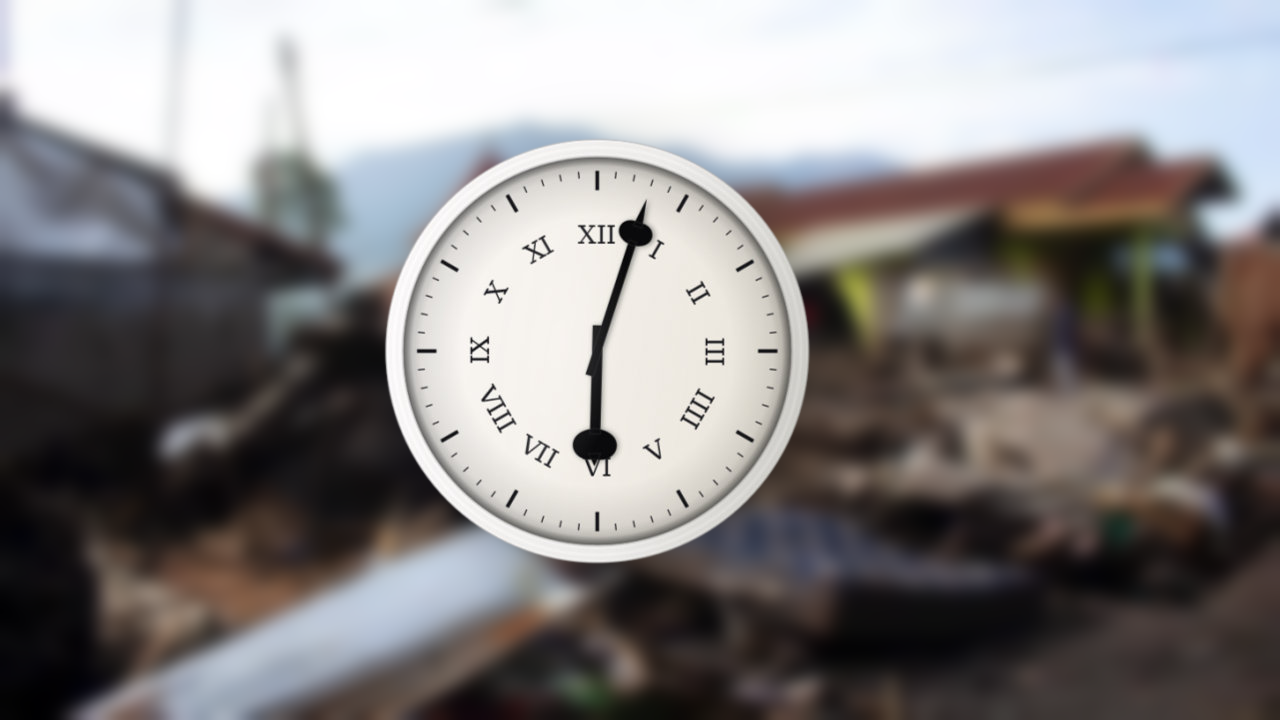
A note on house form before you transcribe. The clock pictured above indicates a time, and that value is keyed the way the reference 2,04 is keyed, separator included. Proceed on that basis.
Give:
6,03
